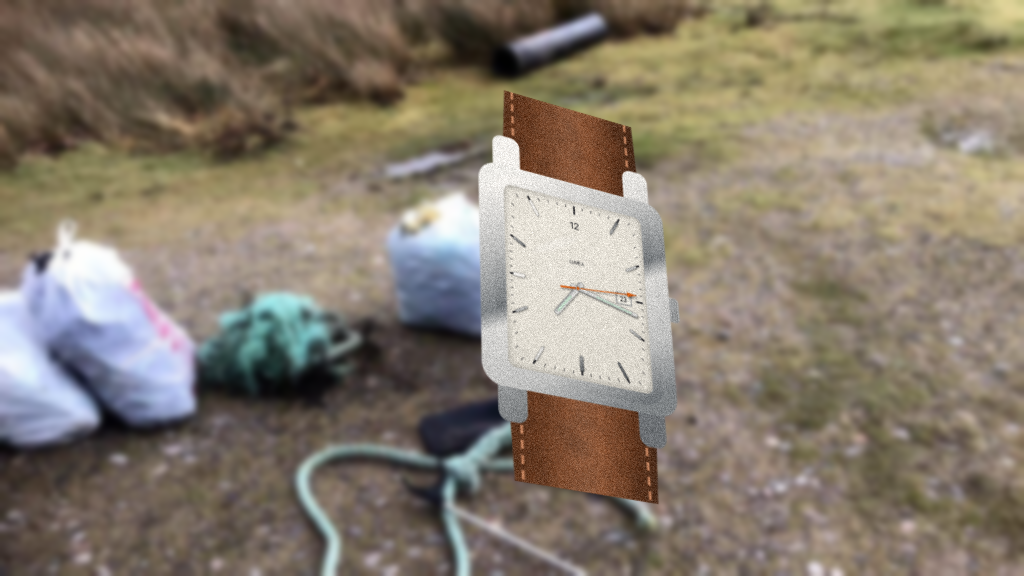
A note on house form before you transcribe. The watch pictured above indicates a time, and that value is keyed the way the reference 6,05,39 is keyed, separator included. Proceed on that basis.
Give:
7,17,14
